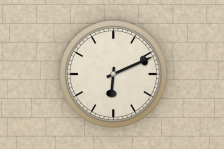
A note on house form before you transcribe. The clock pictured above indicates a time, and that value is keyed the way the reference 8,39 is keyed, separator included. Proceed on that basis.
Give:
6,11
